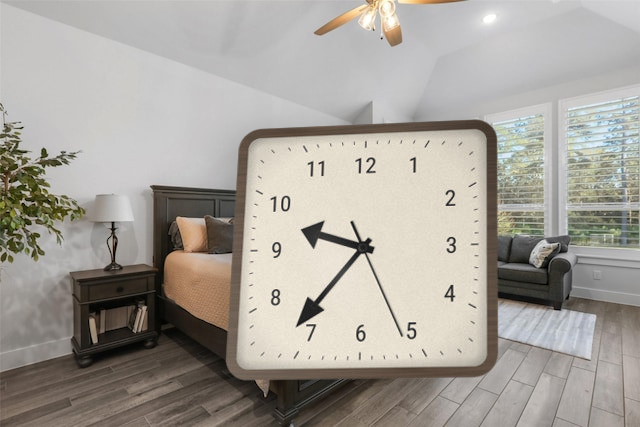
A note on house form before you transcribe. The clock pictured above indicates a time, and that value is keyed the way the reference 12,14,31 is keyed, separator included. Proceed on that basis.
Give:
9,36,26
